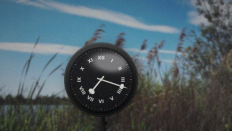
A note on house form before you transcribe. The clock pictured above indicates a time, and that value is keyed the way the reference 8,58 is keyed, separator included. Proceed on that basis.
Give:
7,18
